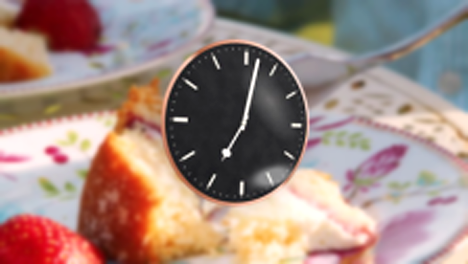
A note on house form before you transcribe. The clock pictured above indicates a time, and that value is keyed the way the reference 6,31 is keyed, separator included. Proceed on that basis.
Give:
7,02
